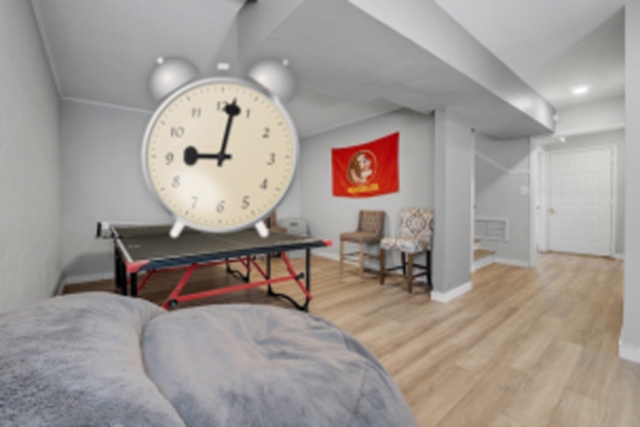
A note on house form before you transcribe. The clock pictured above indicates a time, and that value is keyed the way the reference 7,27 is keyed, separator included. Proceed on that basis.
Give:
9,02
